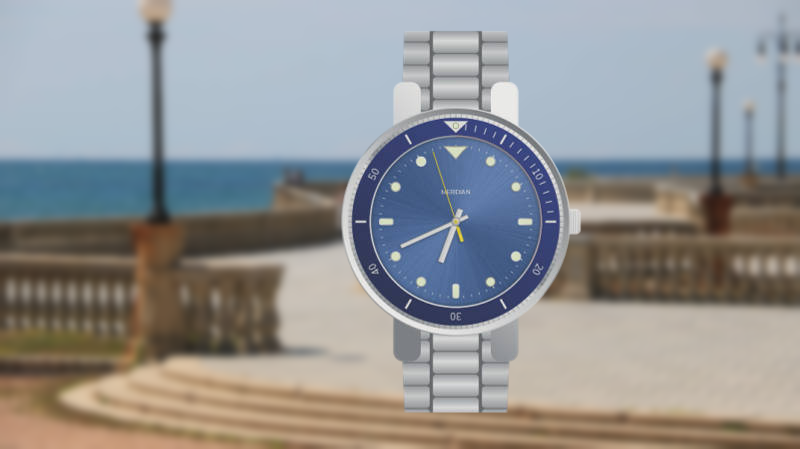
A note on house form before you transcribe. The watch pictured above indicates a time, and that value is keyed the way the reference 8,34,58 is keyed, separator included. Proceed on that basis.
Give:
6,40,57
